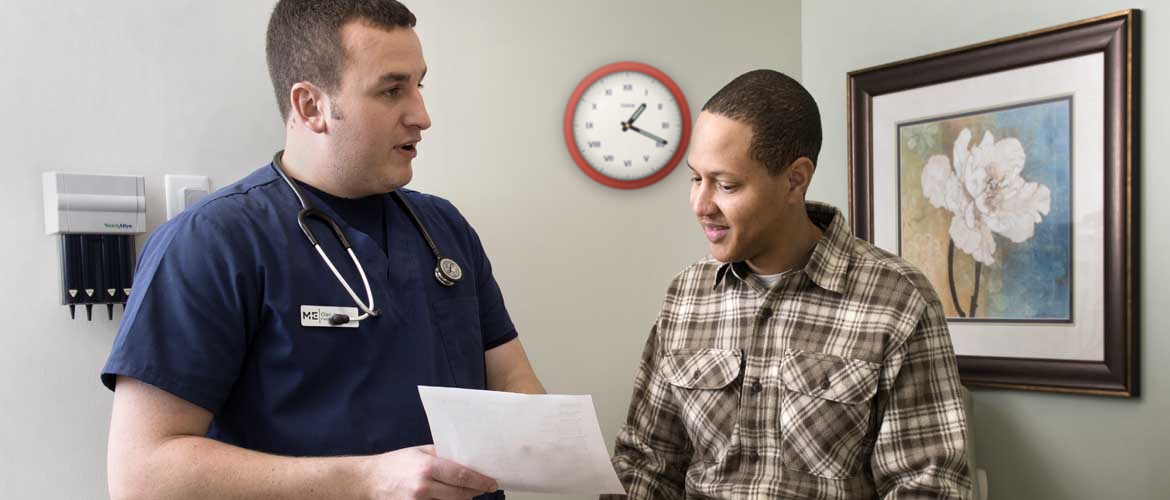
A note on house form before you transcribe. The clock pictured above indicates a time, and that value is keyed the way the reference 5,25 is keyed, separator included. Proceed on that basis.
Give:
1,19
